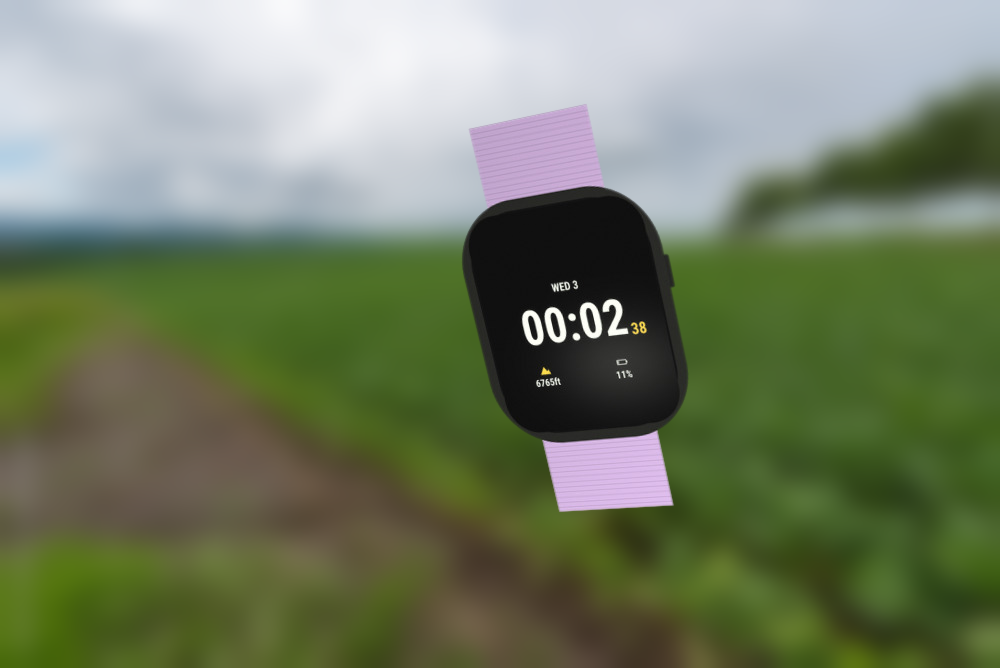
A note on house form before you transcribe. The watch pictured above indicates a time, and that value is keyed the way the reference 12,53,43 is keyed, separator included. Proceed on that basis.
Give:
0,02,38
